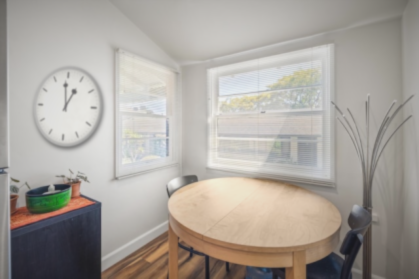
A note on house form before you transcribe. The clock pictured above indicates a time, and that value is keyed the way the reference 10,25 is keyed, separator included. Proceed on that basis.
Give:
12,59
